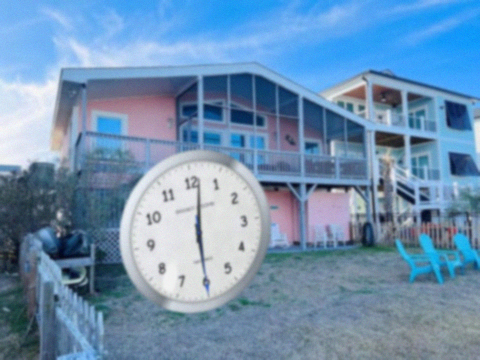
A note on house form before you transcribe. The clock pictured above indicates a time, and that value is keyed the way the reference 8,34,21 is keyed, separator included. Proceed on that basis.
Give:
6,01,30
